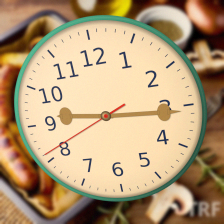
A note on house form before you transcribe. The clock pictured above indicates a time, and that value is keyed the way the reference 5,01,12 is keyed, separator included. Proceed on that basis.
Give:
9,15,41
